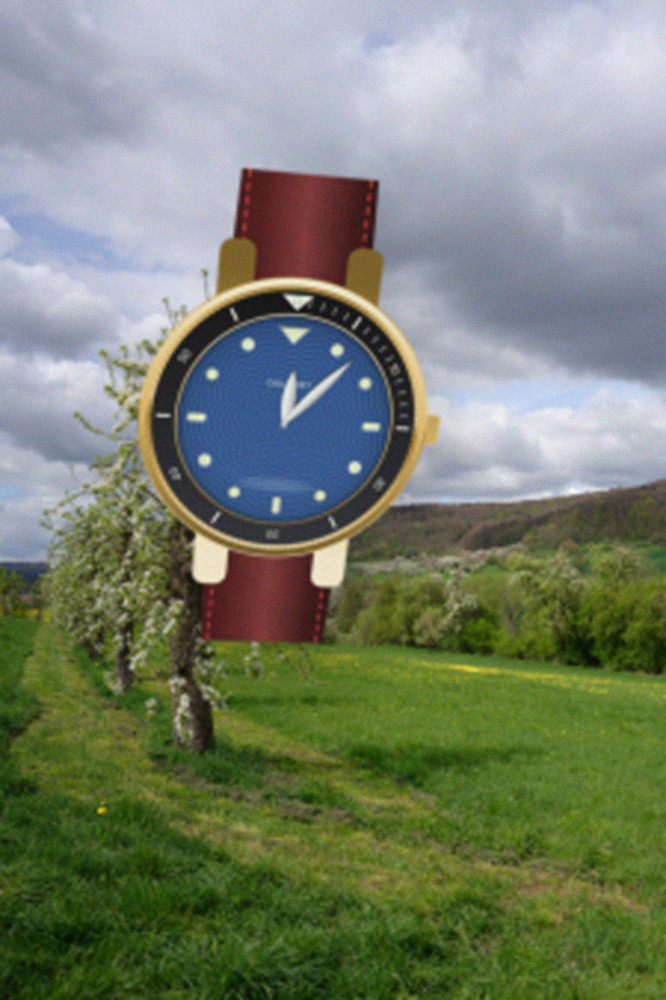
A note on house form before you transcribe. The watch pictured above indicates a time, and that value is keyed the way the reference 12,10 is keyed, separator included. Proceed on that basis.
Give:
12,07
